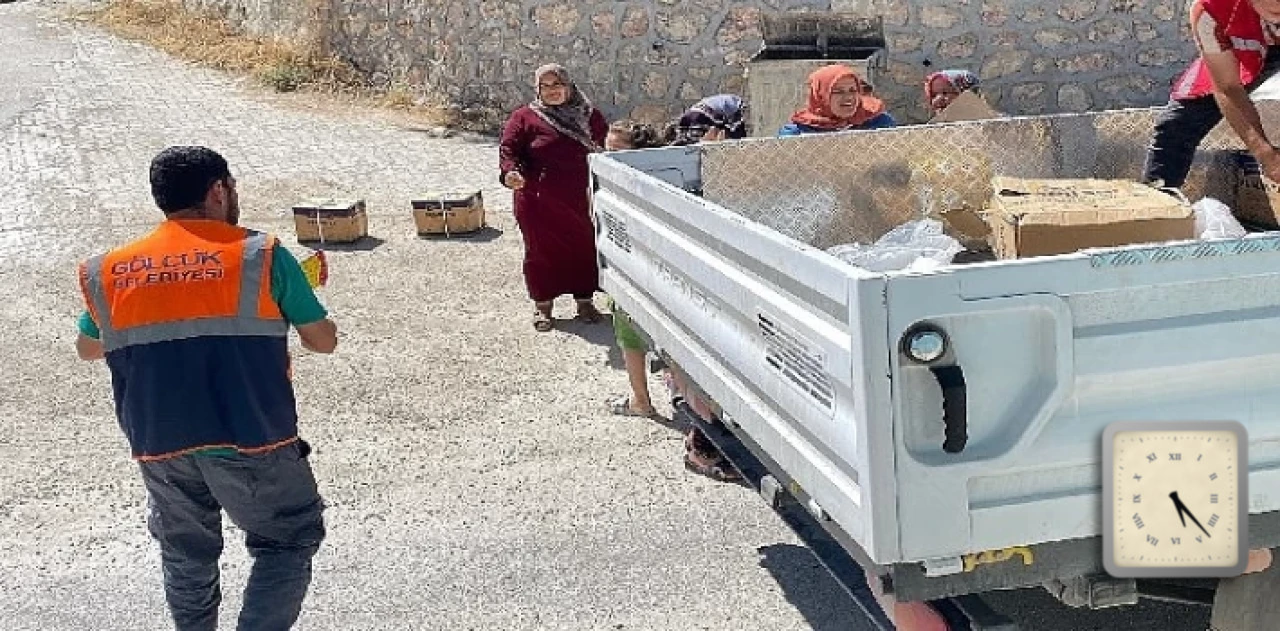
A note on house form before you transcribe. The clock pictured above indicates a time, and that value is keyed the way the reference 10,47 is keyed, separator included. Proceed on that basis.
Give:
5,23
